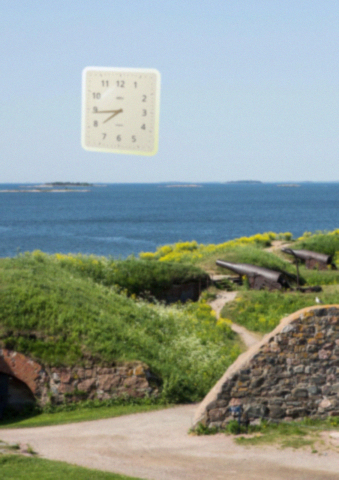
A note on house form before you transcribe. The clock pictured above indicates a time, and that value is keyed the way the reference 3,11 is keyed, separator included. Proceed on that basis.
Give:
7,44
